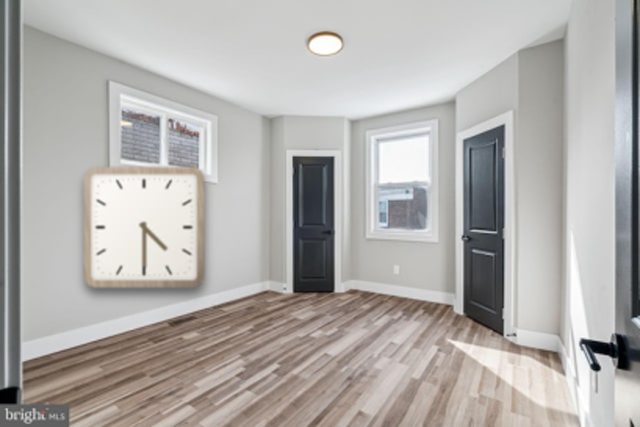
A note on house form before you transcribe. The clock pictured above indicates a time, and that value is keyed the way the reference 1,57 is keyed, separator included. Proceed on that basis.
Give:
4,30
